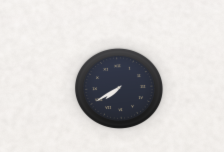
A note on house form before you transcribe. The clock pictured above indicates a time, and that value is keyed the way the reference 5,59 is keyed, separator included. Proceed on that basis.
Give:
7,40
